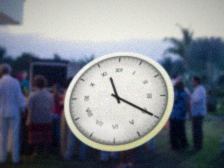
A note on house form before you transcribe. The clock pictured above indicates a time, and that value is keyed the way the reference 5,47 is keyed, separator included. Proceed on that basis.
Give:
11,20
